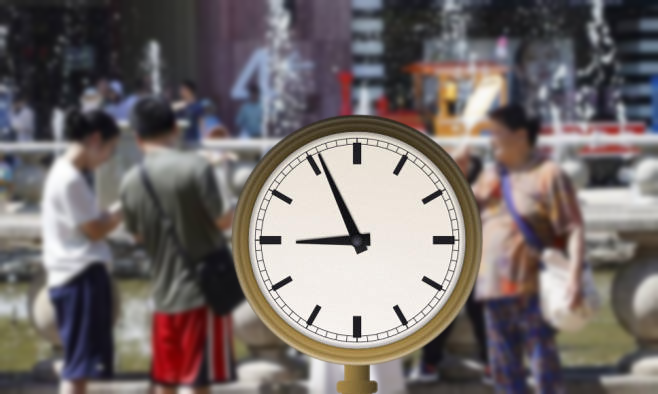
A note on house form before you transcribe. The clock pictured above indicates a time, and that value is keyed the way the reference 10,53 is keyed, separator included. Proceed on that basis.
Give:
8,56
